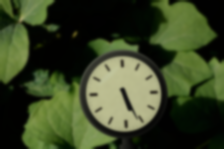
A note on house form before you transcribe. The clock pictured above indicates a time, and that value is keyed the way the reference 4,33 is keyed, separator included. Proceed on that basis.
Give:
5,26
